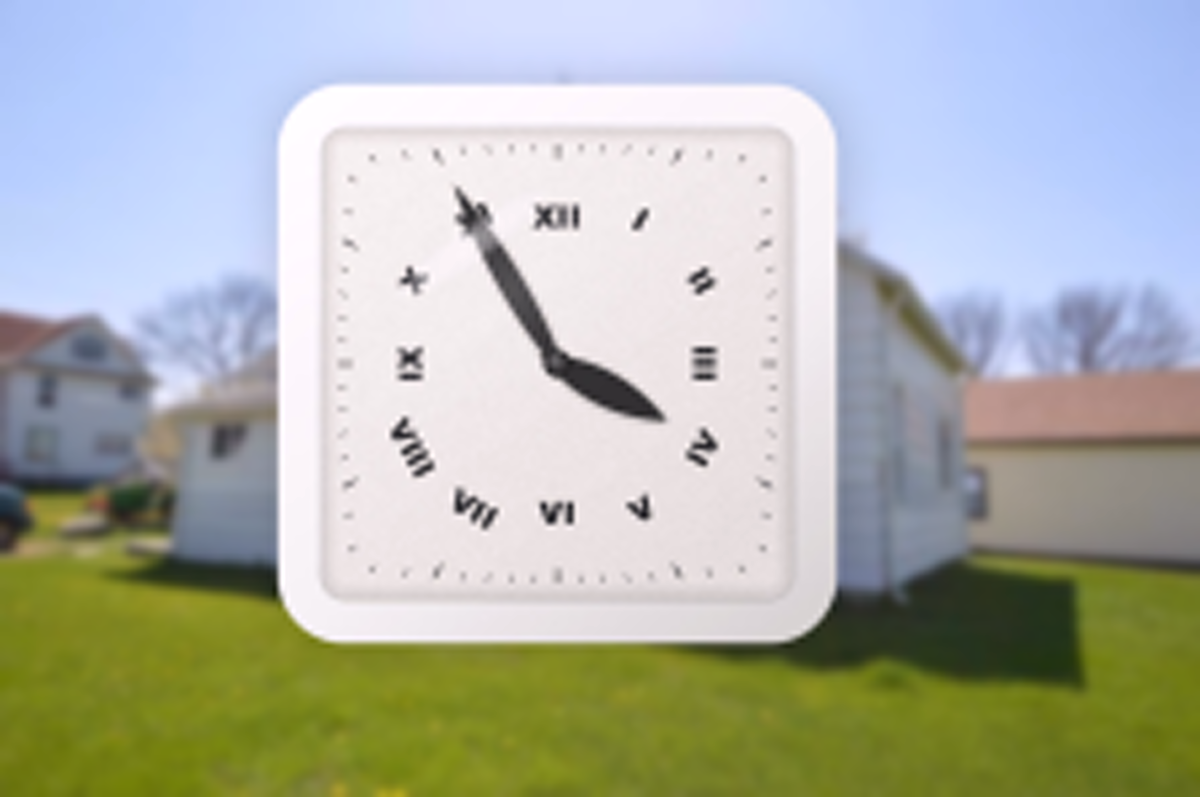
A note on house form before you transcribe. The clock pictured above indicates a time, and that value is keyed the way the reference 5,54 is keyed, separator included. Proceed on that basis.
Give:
3,55
